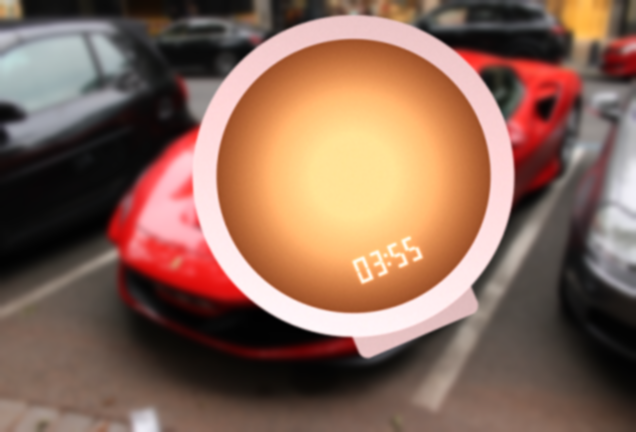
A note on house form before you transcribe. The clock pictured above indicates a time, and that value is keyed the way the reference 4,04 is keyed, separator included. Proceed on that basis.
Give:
3,55
